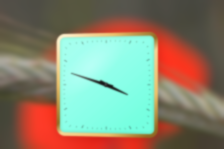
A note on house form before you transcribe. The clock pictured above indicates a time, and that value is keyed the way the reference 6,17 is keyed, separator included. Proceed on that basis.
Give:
3,48
